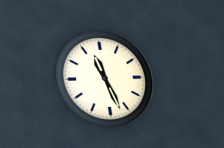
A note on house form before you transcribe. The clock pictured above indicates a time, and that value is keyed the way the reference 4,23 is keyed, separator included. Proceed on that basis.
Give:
11,27
